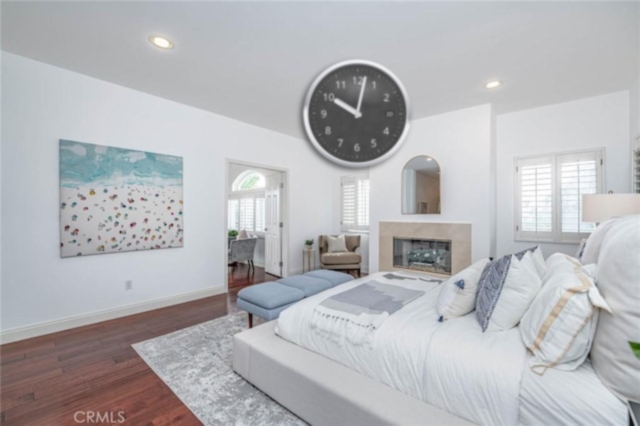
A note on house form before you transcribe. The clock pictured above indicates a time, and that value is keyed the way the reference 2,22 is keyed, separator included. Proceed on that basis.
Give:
10,02
